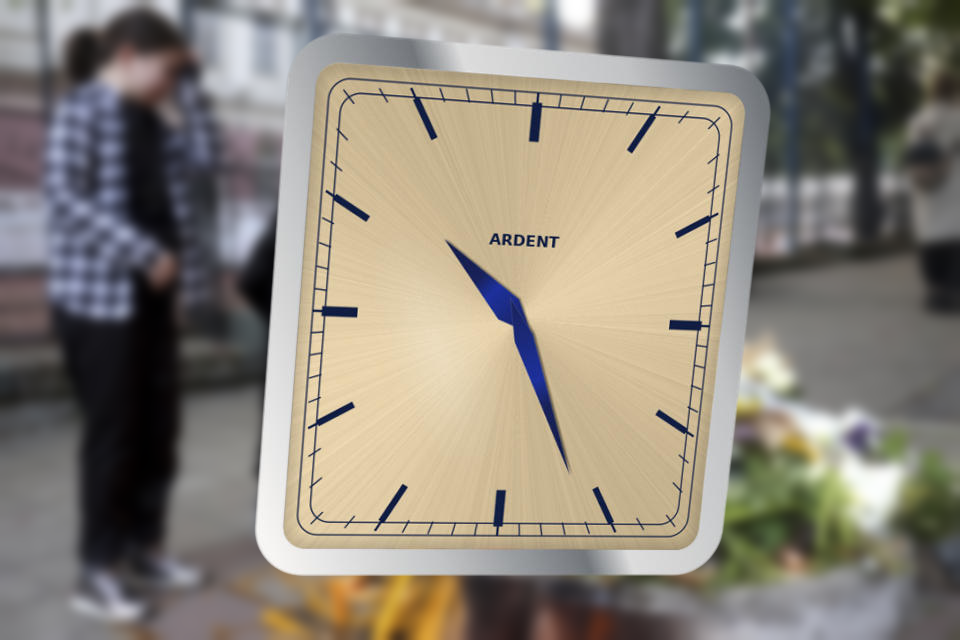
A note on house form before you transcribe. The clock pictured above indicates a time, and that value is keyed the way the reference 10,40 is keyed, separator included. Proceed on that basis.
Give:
10,26
